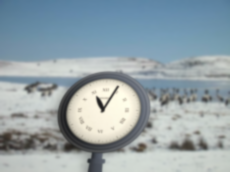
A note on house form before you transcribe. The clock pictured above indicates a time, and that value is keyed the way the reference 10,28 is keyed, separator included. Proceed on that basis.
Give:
11,04
